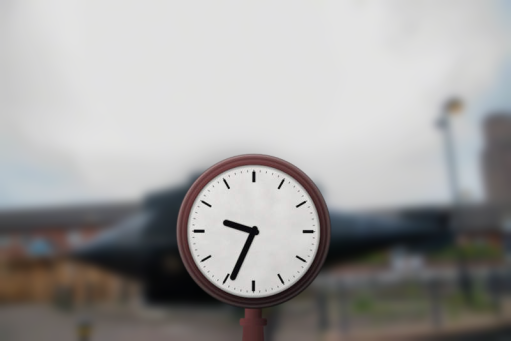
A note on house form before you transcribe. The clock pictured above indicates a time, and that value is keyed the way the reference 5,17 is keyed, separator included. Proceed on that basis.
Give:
9,34
